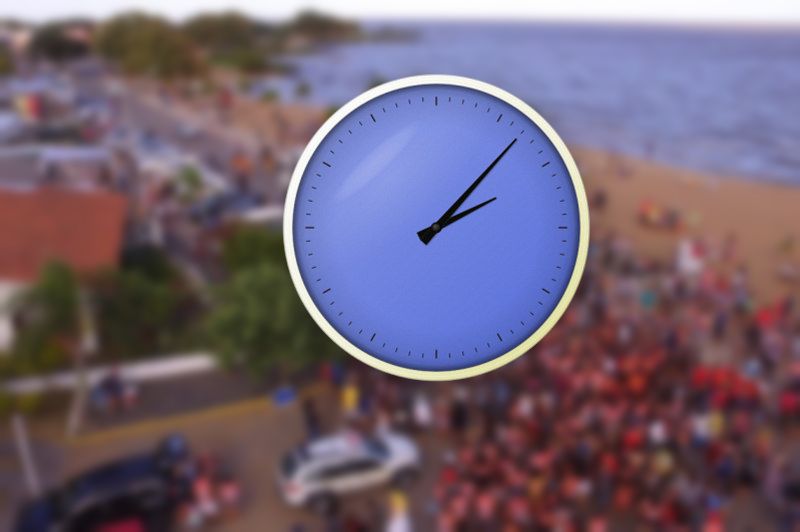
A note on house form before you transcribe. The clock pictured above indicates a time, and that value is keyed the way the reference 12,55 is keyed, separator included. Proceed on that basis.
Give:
2,07
